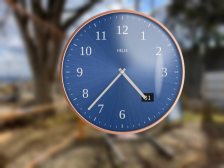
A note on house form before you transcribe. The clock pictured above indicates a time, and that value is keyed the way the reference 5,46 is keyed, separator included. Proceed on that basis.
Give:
4,37
